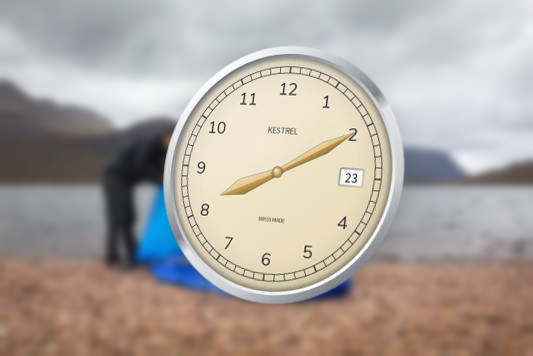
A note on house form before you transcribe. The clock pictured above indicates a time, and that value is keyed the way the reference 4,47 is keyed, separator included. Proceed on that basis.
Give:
8,10
